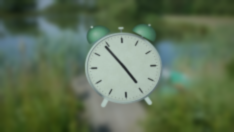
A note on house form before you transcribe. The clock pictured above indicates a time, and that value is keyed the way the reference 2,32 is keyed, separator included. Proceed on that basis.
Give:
4,54
